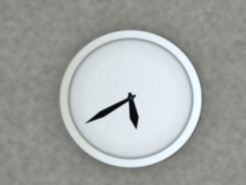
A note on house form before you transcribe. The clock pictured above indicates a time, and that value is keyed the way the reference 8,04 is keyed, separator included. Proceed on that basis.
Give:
5,40
